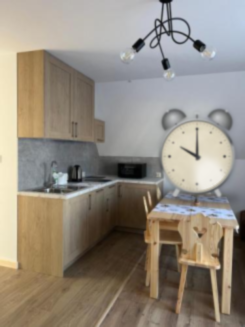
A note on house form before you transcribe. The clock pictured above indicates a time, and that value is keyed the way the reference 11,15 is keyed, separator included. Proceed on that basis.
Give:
10,00
